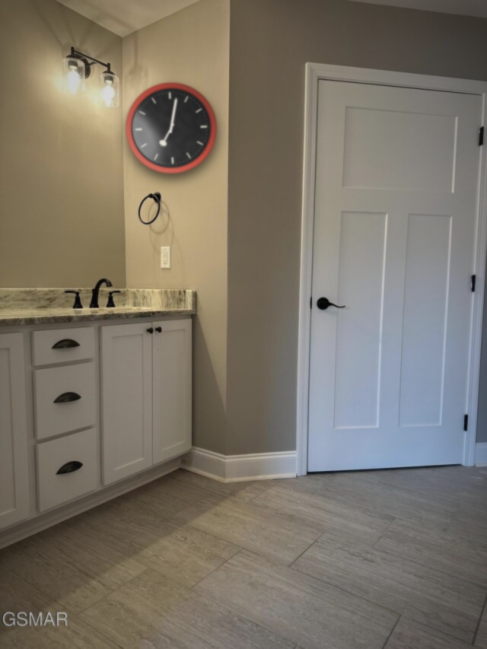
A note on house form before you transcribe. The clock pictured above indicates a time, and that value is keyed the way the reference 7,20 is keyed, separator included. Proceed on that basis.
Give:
7,02
